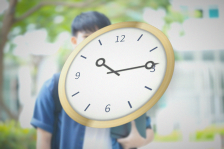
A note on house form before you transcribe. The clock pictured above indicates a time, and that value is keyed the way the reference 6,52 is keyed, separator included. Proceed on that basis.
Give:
10,14
